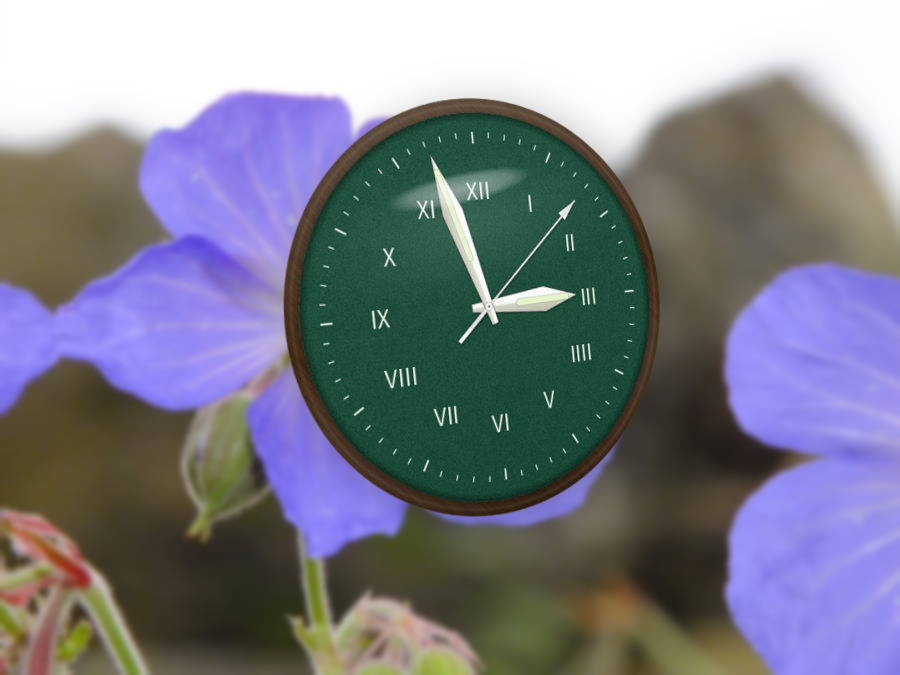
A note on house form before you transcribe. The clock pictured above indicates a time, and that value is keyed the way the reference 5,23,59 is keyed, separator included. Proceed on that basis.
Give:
2,57,08
